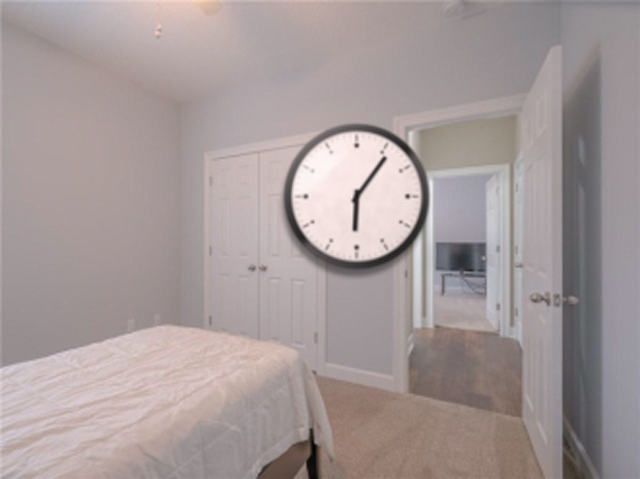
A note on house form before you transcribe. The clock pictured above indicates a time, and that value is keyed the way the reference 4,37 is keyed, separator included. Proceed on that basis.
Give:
6,06
